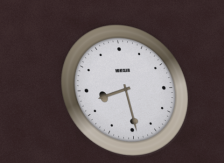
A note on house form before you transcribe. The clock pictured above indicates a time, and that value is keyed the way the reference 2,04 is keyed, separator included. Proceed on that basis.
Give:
8,29
